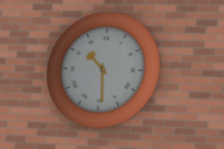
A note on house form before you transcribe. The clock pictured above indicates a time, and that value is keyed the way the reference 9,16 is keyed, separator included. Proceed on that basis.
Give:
10,29
